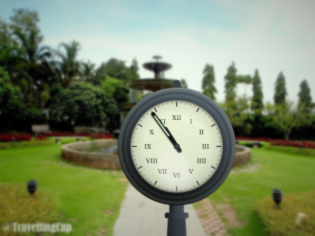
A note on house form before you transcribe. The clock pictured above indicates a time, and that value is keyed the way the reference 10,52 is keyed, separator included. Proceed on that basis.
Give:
10,54
